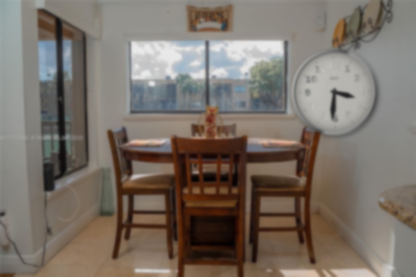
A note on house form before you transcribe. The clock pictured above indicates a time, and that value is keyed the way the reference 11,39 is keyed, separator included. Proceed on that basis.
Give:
3,31
